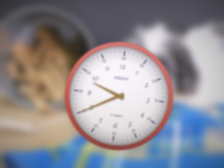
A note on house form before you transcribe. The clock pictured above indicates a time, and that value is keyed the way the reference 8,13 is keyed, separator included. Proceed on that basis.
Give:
9,40
